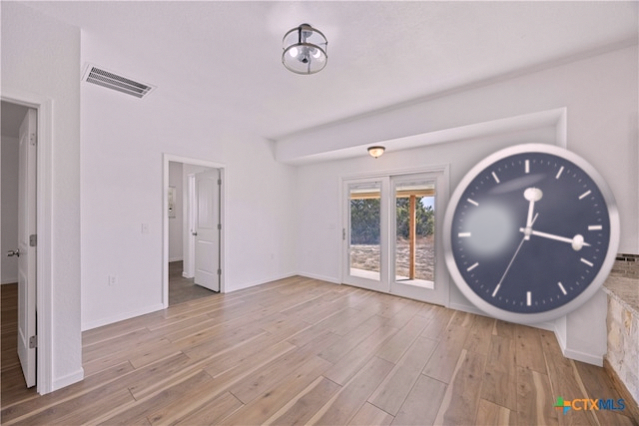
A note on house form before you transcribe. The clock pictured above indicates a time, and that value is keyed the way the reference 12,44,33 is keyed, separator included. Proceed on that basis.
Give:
12,17,35
